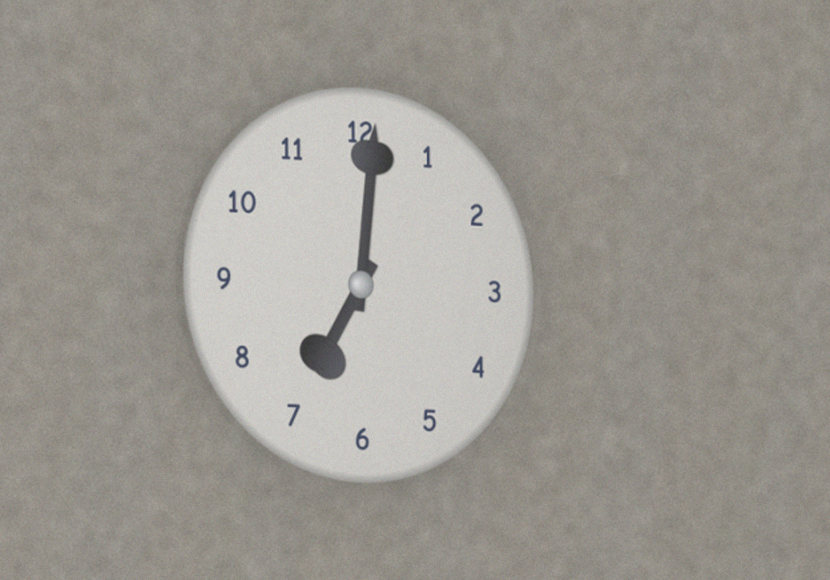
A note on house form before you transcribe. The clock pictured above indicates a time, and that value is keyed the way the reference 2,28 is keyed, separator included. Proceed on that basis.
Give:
7,01
